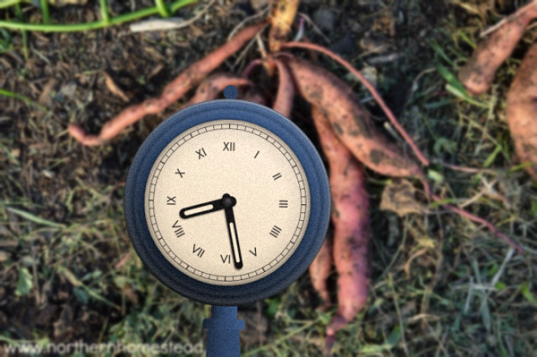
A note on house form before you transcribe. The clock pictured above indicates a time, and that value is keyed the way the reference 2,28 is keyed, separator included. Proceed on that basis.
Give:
8,28
